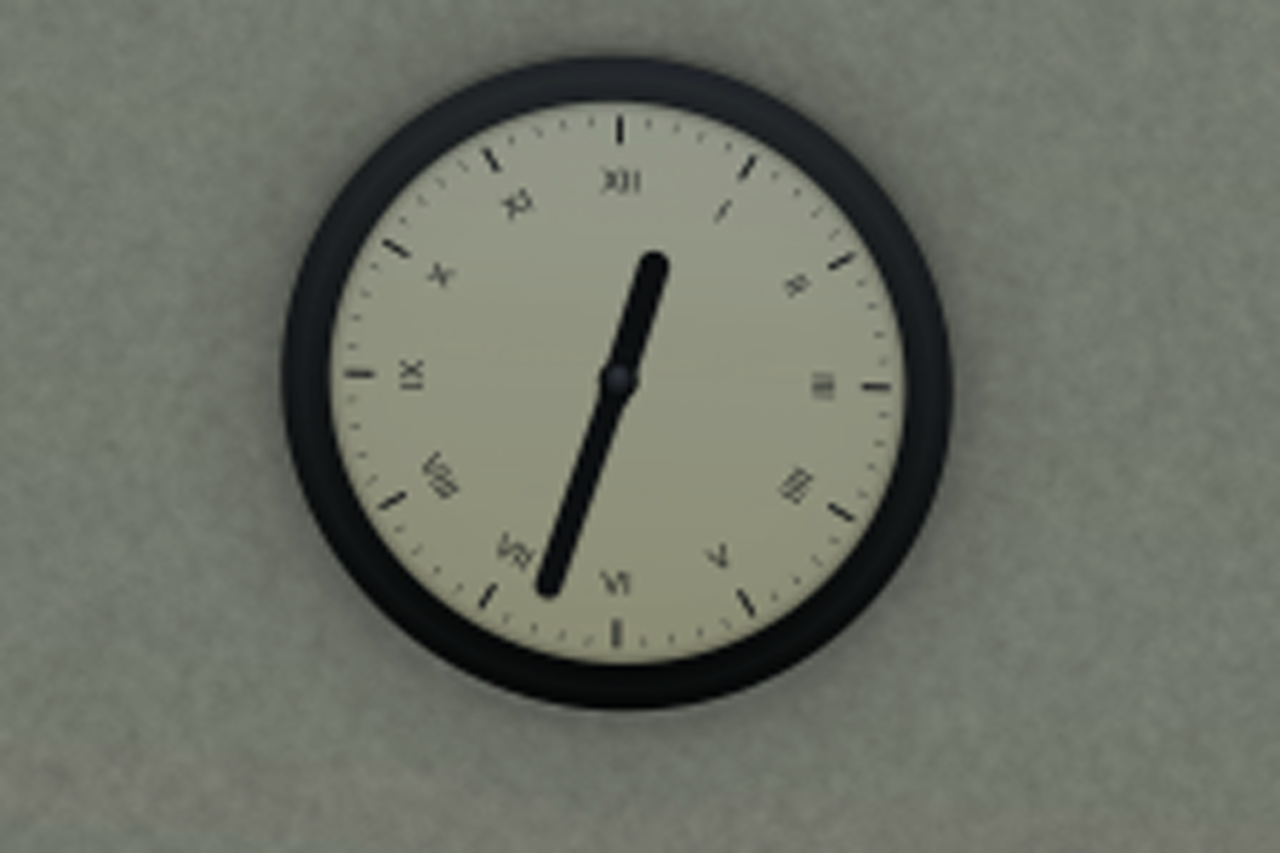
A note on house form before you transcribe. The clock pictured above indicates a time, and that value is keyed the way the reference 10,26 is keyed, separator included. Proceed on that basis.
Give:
12,33
